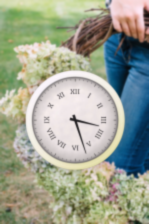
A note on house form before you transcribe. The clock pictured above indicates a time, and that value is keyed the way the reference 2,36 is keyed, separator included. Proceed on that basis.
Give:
3,27
